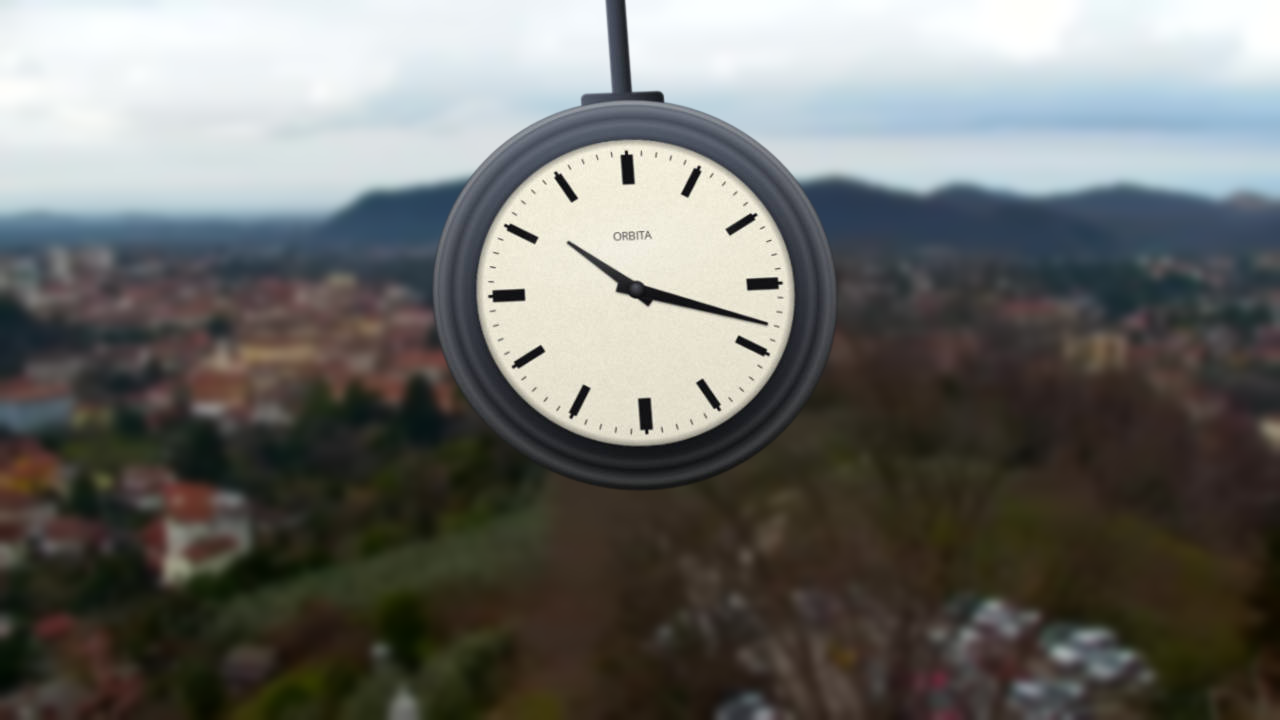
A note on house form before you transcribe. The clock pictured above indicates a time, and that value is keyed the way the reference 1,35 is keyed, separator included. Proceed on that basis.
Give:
10,18
